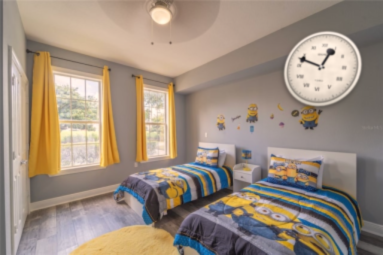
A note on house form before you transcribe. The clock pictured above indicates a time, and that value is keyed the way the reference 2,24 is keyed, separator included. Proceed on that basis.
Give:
12,48
